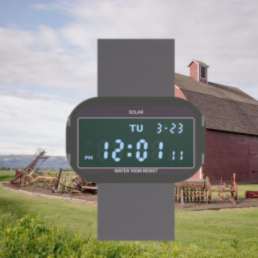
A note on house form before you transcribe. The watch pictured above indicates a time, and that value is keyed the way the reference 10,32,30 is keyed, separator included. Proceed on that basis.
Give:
12,01,11
